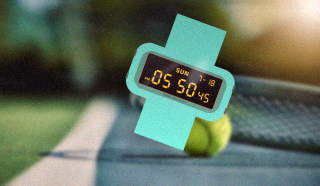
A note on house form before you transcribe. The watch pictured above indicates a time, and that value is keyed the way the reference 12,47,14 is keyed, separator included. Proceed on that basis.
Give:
5,50,45
